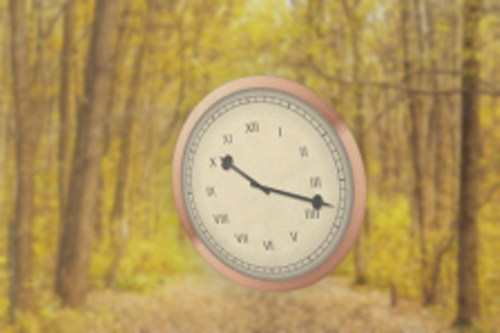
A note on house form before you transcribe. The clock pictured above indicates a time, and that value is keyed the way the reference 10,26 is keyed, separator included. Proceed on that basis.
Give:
10,18
